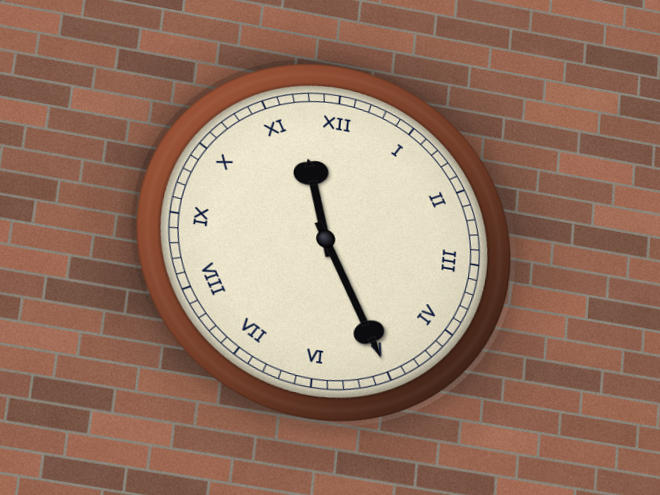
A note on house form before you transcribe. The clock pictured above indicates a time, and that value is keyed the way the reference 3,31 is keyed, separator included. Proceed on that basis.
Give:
11,25
